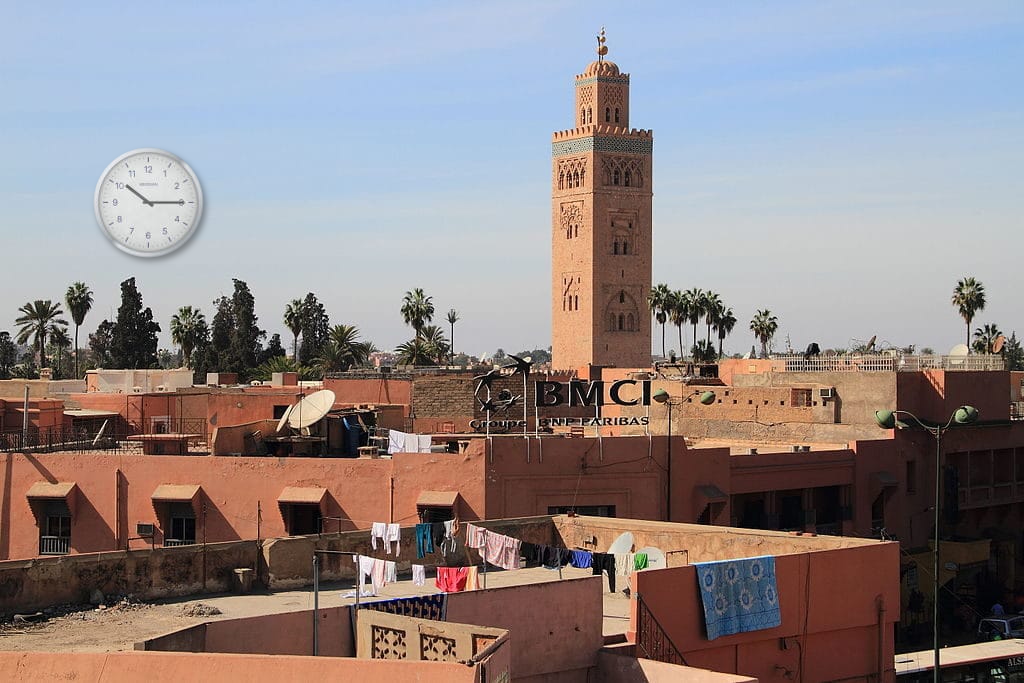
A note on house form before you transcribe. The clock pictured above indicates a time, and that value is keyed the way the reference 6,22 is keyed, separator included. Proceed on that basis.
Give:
10,15
